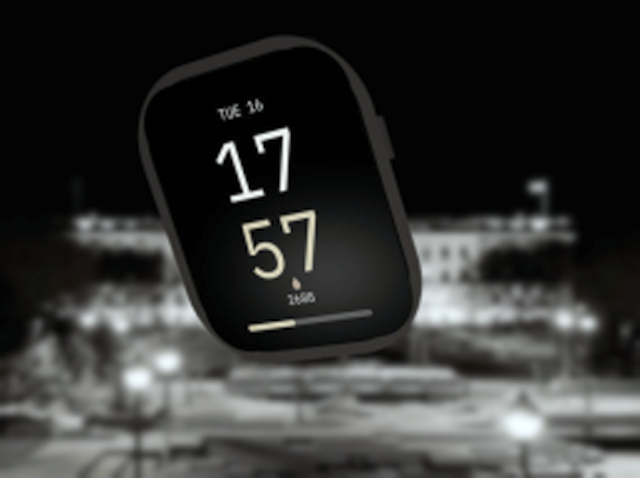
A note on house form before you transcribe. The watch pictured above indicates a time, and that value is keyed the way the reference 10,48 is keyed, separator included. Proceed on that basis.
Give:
17,57
